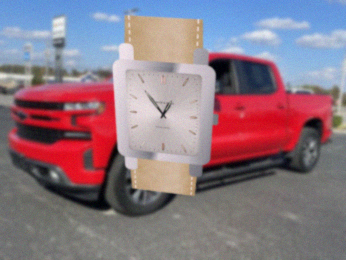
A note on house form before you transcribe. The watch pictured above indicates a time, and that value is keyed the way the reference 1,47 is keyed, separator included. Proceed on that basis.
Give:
12,54
